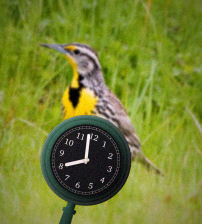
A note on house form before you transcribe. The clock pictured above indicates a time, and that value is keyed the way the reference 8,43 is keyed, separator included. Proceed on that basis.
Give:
7,58
